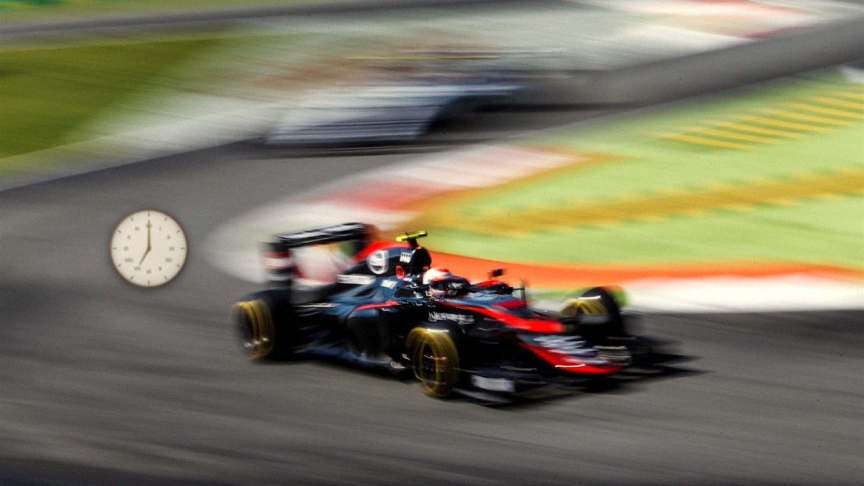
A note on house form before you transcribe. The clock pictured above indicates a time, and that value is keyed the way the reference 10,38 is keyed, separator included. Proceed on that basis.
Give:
7,00
